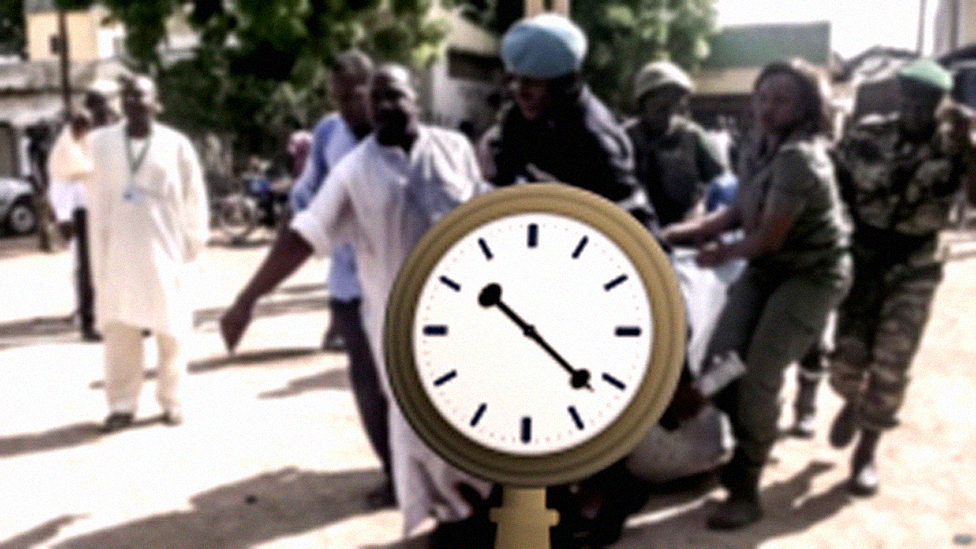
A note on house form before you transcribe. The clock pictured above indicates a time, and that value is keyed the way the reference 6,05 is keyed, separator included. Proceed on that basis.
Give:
10,22
